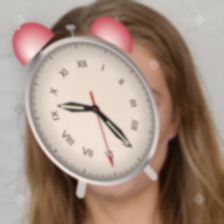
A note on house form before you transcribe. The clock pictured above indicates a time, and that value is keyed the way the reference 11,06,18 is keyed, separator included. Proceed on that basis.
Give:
9,24,30
